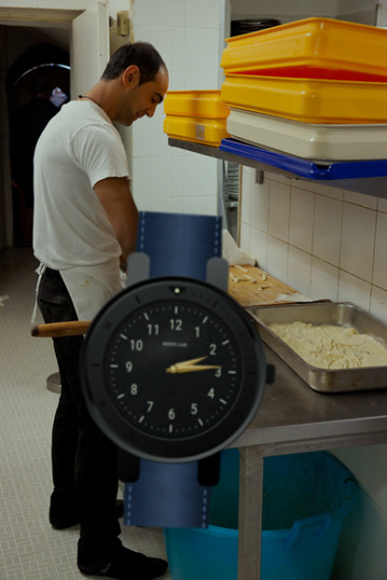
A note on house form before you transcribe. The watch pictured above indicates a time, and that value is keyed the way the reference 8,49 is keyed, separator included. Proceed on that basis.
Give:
2,14
